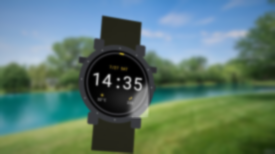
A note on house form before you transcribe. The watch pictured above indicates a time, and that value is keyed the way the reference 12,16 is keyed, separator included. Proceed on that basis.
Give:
14,35
